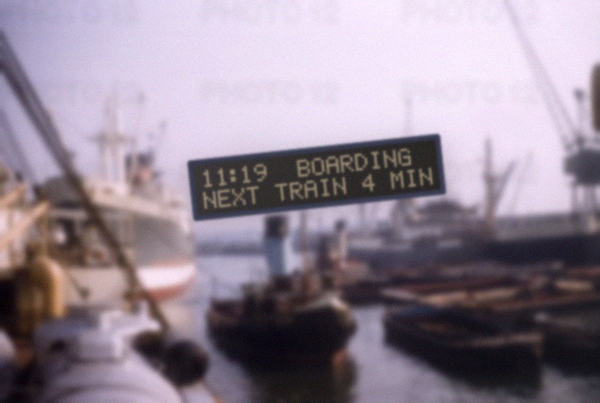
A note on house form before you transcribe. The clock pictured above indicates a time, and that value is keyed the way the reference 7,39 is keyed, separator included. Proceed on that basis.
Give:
11,19
